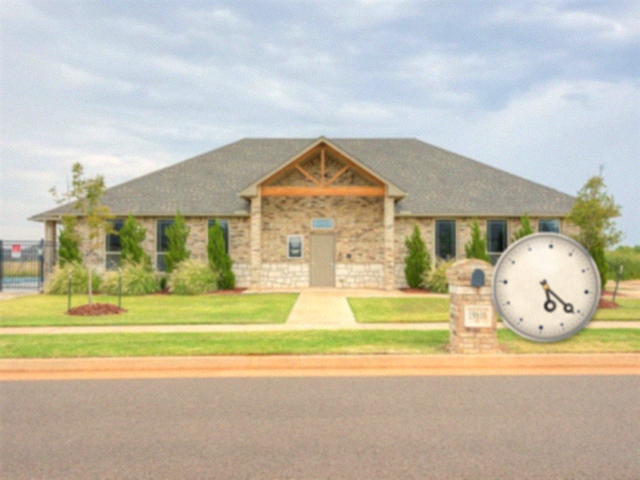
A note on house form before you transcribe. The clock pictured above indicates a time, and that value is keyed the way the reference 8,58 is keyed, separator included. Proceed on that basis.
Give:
5,21
